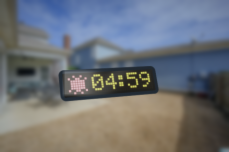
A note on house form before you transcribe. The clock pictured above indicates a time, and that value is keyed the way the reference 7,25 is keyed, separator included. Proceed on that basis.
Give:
4,59
